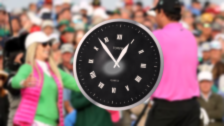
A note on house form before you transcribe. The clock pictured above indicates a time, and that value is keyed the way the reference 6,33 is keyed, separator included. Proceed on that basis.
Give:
12,53
